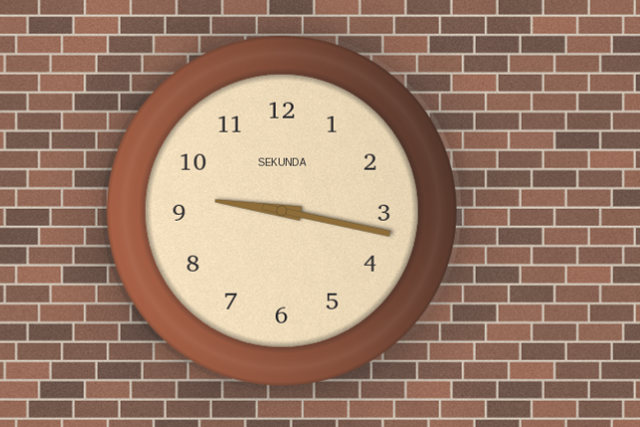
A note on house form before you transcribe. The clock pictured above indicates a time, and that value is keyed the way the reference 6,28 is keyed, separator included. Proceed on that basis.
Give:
9,17
